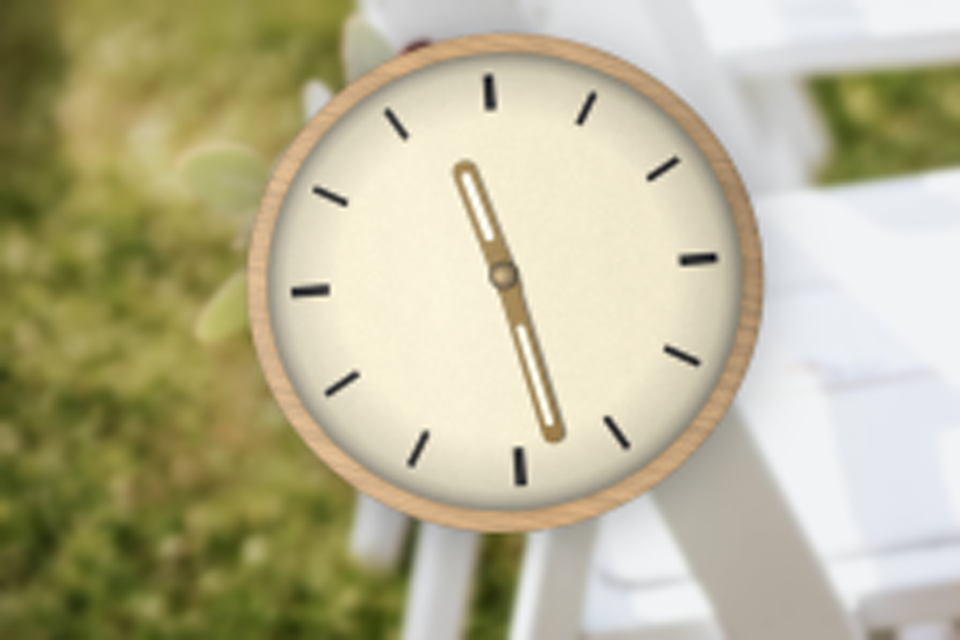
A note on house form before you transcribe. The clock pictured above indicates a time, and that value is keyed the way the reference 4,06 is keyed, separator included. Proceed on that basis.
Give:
11,28
